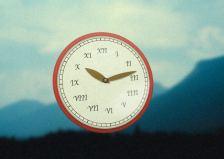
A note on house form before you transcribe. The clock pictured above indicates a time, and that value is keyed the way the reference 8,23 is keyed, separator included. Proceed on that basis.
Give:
10,13
